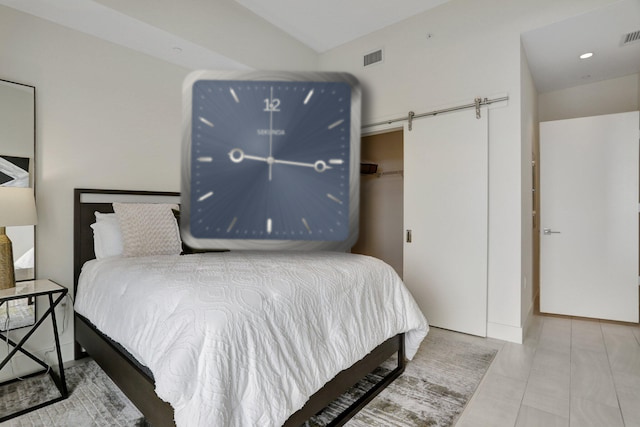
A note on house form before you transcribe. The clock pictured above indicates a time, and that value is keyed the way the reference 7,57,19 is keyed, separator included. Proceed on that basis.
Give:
9,16,00
